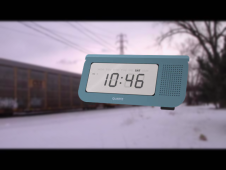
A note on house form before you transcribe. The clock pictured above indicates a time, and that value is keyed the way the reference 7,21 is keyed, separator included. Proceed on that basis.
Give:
10,46
